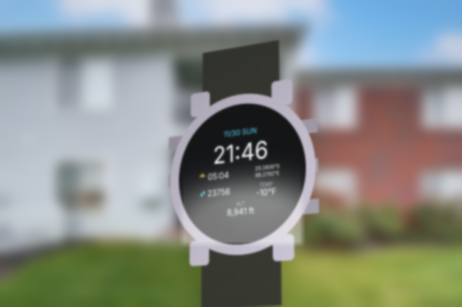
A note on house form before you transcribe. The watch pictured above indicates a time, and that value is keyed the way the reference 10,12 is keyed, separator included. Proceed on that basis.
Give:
21,46
